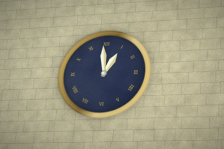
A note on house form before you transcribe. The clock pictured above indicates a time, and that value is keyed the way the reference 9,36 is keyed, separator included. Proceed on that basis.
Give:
12,59
